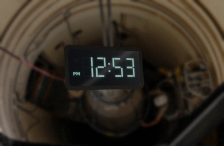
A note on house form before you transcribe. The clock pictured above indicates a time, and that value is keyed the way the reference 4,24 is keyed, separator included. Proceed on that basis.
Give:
12,53
